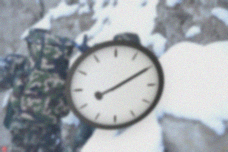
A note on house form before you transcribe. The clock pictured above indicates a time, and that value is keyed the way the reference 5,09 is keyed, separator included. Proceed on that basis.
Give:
8,10
